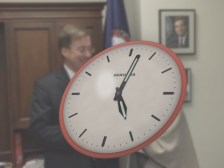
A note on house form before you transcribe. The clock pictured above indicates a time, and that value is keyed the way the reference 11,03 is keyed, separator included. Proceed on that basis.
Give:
5,02
